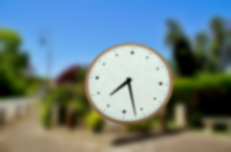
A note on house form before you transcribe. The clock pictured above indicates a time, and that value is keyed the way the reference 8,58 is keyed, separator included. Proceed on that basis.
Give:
7,27
